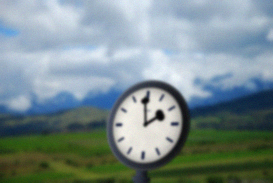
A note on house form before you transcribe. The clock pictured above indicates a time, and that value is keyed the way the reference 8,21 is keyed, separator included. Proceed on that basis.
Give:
1,59
